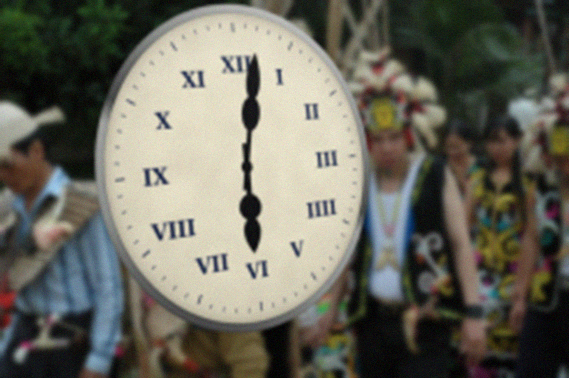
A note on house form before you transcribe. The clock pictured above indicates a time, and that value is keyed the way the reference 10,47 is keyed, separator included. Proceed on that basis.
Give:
6,02
